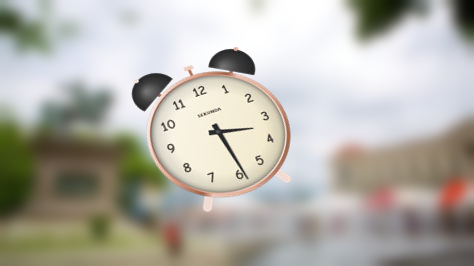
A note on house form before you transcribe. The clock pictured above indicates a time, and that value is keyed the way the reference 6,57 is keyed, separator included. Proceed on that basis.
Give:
3,29
